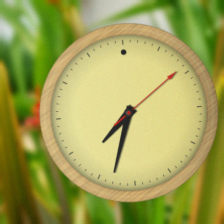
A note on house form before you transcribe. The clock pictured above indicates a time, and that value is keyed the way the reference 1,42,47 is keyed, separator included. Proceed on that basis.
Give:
7,33,09
